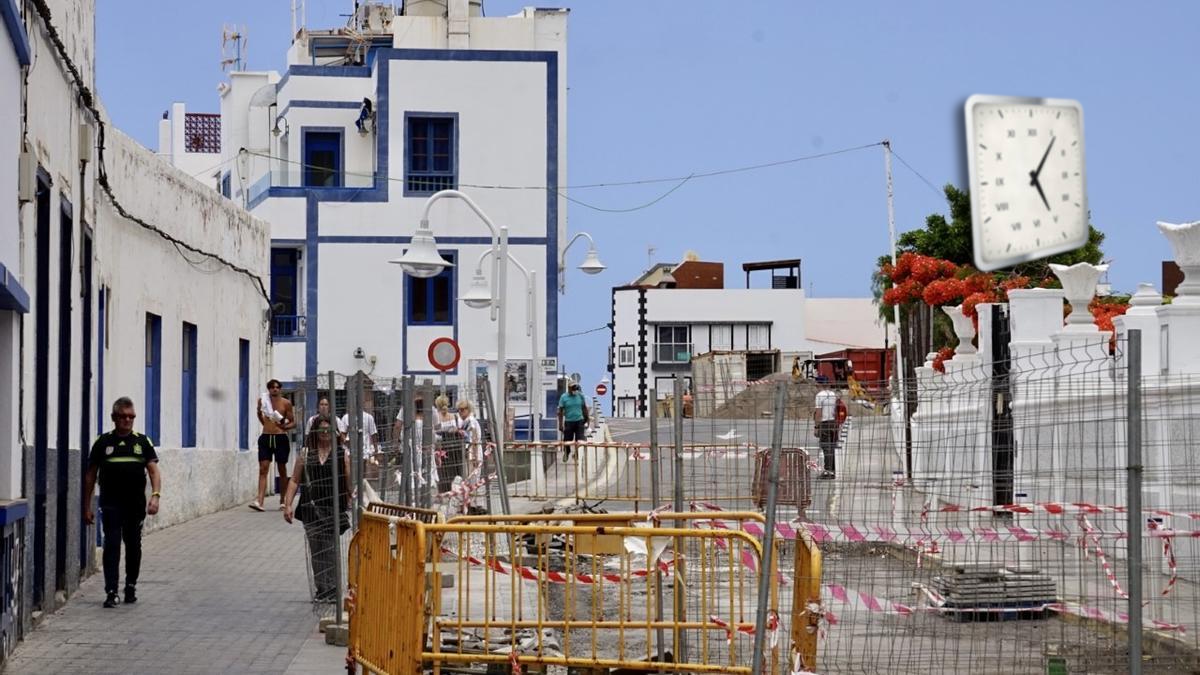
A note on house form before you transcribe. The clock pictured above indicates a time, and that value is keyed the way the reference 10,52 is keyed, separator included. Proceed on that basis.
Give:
5,06
